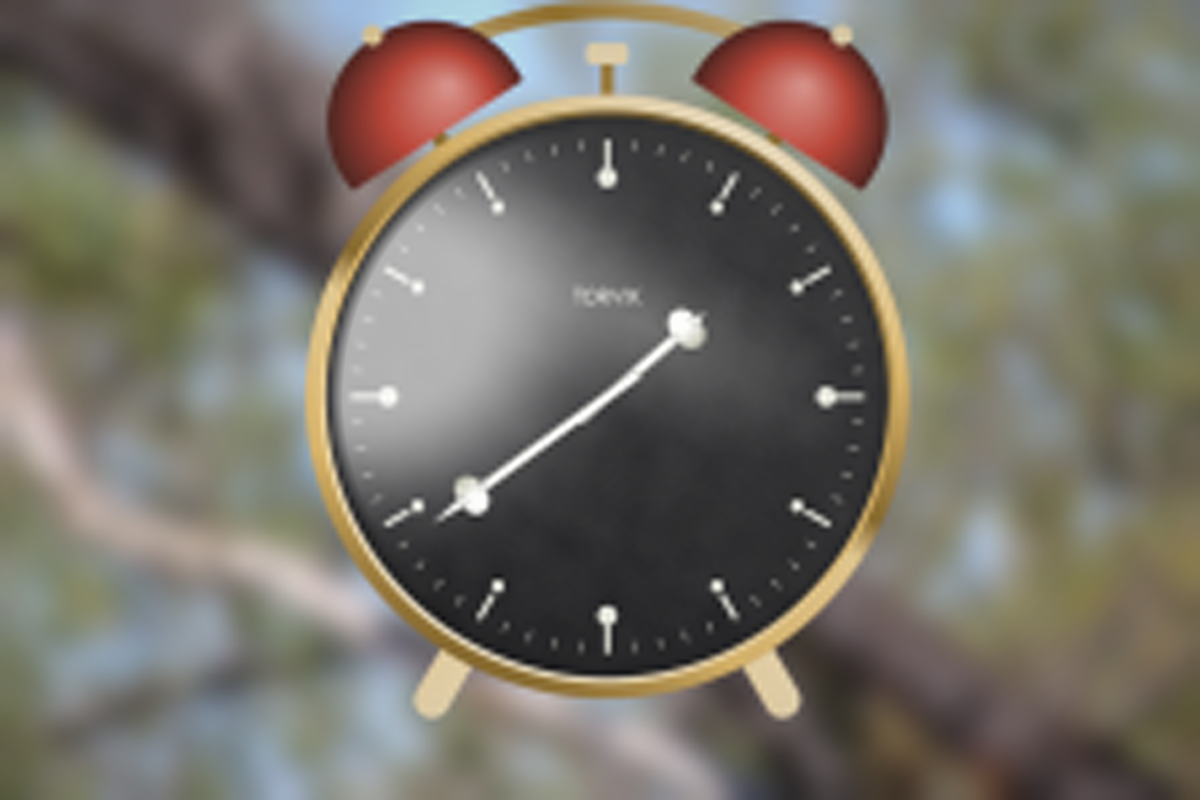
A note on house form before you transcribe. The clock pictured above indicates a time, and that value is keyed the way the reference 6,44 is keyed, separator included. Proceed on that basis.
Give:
1,39
